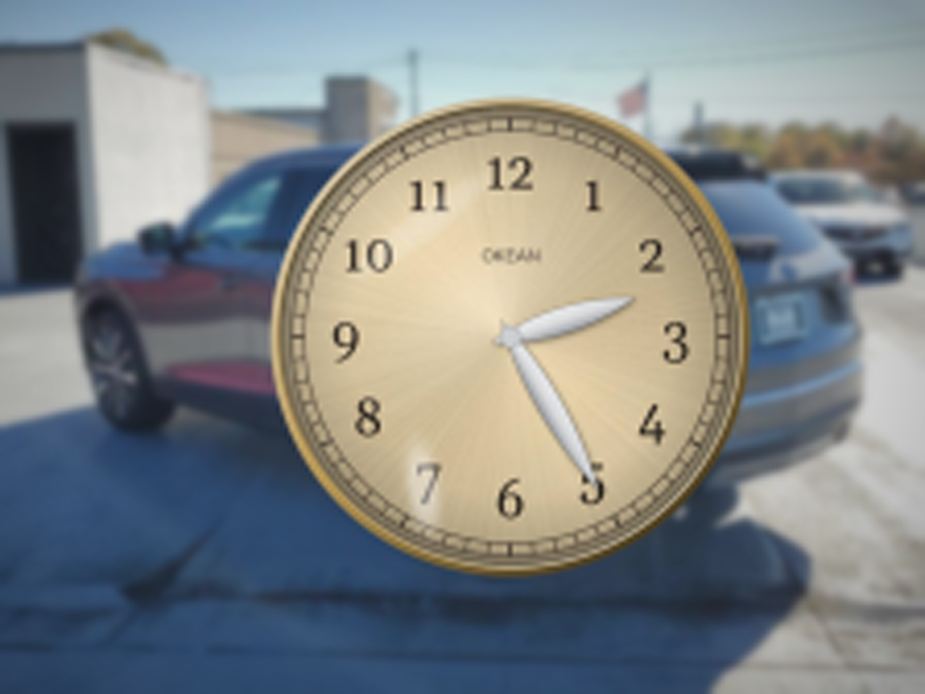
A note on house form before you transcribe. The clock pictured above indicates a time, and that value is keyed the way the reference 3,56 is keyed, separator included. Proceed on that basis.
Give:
2,25
